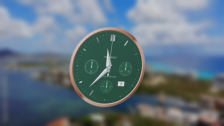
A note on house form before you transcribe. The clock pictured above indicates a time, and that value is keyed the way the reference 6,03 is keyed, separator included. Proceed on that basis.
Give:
11,37
